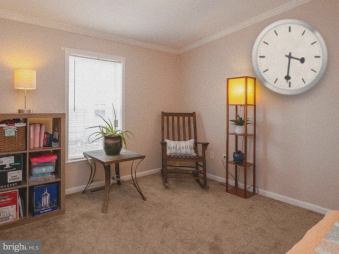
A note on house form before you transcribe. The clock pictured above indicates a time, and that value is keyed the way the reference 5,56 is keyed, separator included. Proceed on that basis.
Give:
3,31
